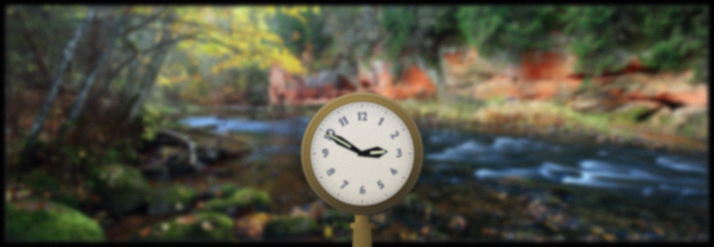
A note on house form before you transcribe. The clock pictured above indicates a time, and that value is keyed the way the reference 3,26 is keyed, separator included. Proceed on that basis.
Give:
2,50
